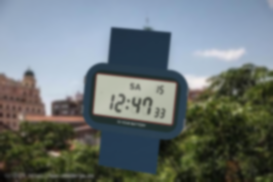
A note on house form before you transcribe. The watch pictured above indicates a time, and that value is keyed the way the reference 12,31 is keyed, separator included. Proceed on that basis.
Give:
12,47
